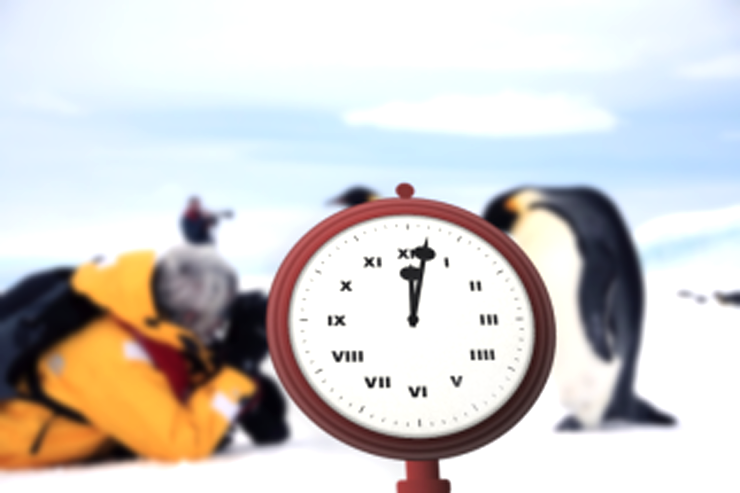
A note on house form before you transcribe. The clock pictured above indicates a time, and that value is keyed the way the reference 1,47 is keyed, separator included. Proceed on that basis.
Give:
12,02
